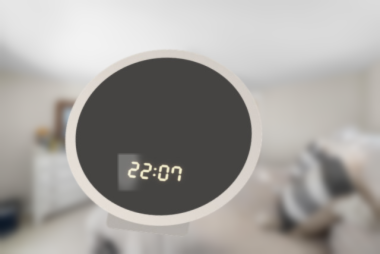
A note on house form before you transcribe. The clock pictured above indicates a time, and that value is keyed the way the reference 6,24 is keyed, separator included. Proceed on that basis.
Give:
22,07
